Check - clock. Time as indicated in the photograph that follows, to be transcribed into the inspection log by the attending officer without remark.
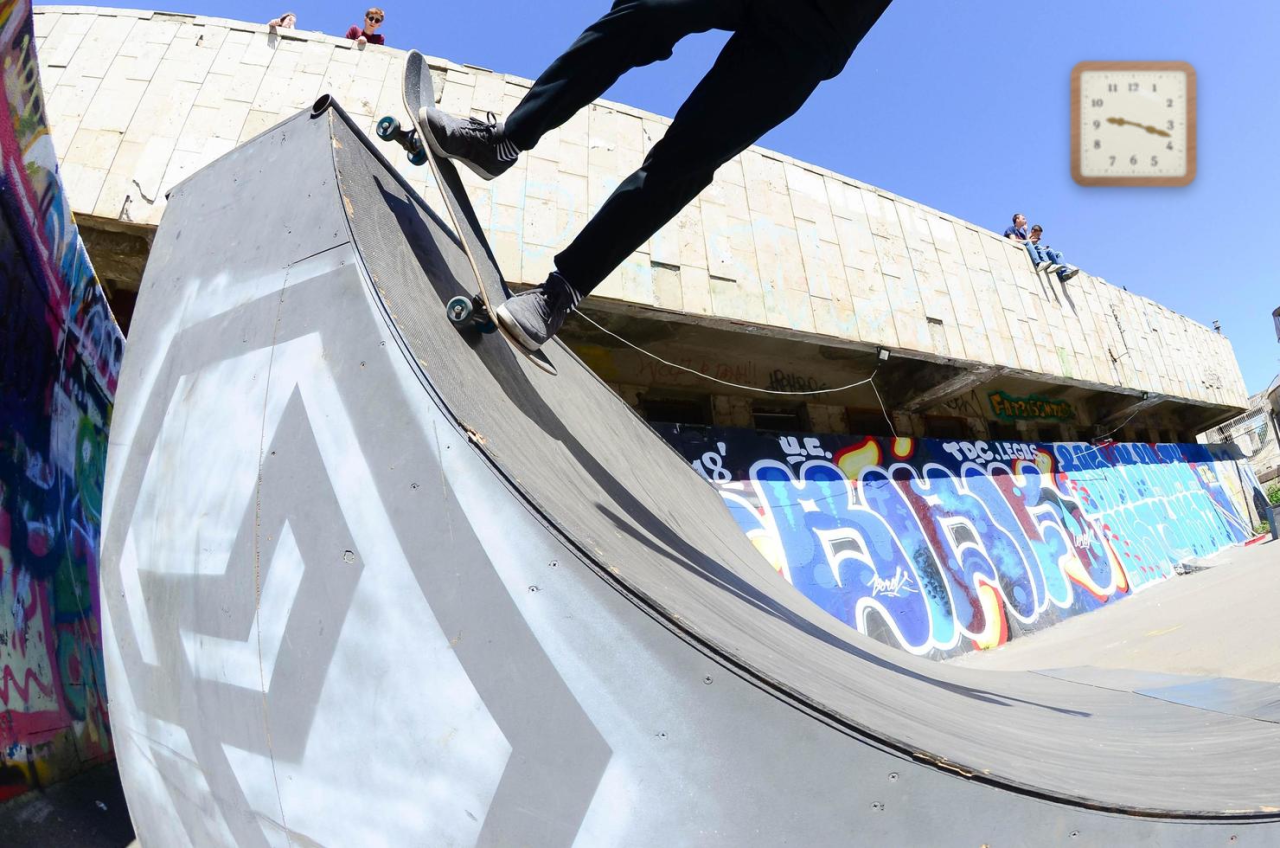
9:18
